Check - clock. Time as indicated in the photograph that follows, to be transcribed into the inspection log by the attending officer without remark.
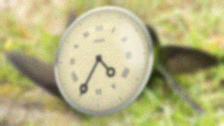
4:35
